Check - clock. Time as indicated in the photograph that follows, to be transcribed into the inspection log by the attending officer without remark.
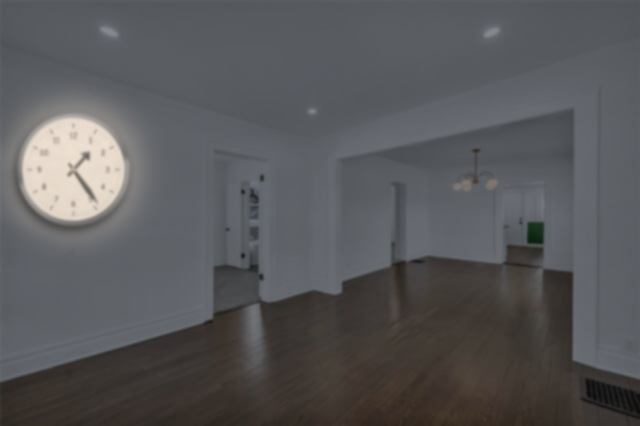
1:24
